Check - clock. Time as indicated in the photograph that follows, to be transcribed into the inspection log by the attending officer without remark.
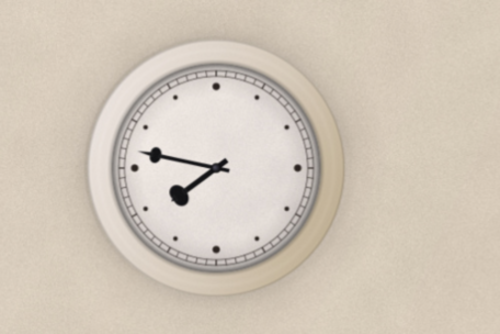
7:47
